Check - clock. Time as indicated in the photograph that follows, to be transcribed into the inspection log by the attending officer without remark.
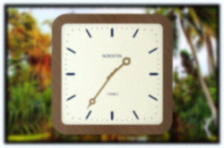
1:36
